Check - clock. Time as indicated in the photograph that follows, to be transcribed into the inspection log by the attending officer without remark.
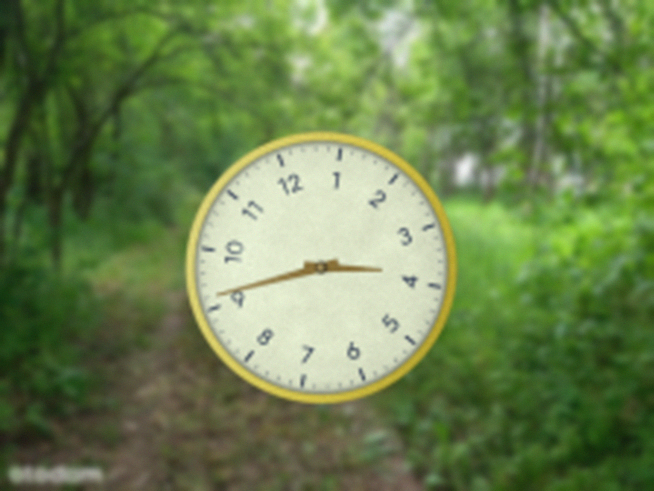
3:46
